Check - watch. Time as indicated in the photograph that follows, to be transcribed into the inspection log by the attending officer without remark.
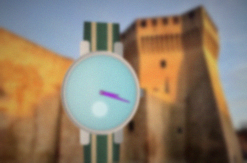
3:18
